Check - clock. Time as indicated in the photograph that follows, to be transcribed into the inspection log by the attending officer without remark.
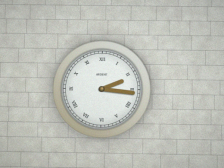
2:16
